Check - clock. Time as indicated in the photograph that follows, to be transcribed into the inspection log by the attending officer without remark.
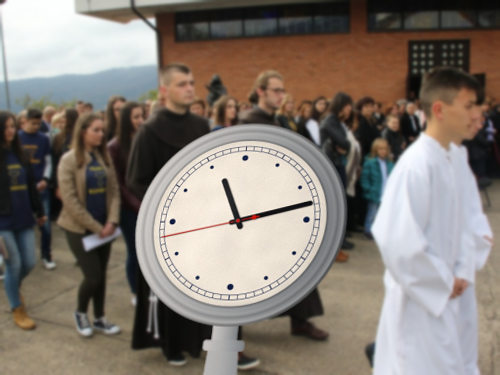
11:12:43
